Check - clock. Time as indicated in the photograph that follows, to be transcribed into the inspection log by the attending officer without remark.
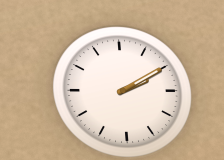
2:10
